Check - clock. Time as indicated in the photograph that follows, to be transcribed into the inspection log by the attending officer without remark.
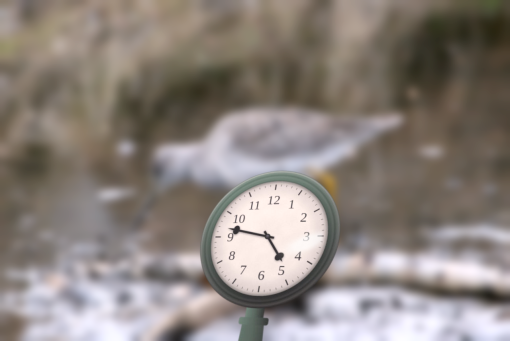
4:47
